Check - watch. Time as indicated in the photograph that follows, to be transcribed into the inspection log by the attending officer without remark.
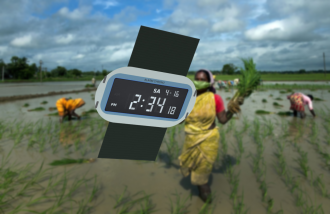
2:34:18
